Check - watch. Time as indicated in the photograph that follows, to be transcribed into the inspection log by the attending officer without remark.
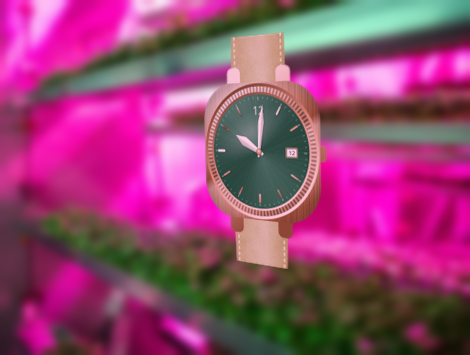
10:01
